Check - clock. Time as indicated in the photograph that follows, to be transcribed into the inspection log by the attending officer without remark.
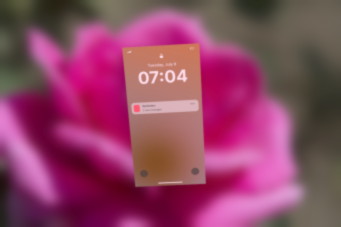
7:04
